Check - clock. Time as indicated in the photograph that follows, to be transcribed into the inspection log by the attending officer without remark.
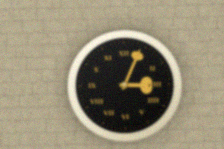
3:04
